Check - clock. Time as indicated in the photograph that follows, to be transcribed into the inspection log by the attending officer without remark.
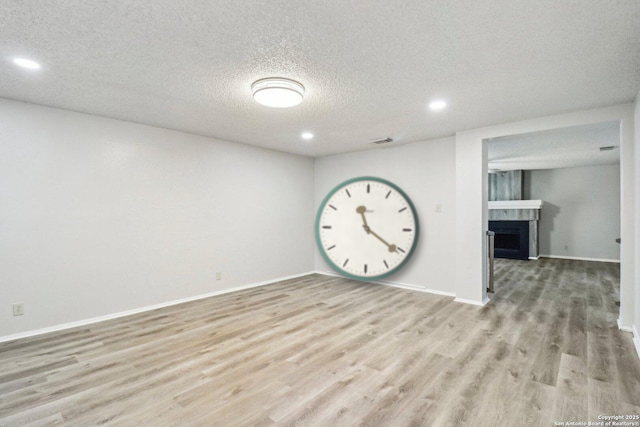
11:21
